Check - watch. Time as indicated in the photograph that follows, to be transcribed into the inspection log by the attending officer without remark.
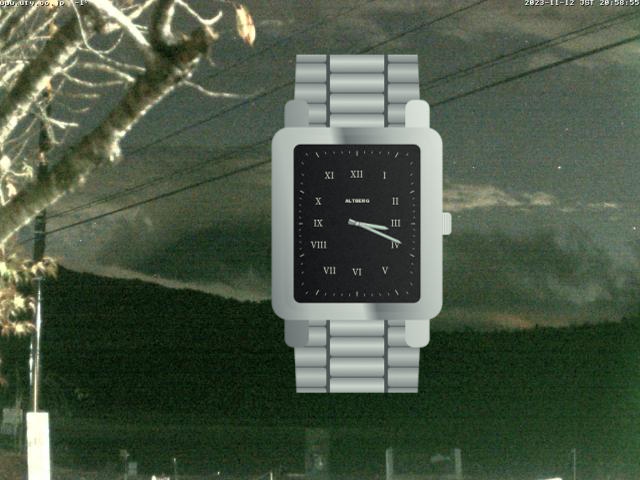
3:19
